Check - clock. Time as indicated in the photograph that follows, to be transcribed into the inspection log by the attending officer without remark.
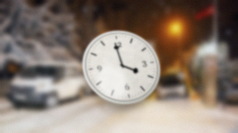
3:59
